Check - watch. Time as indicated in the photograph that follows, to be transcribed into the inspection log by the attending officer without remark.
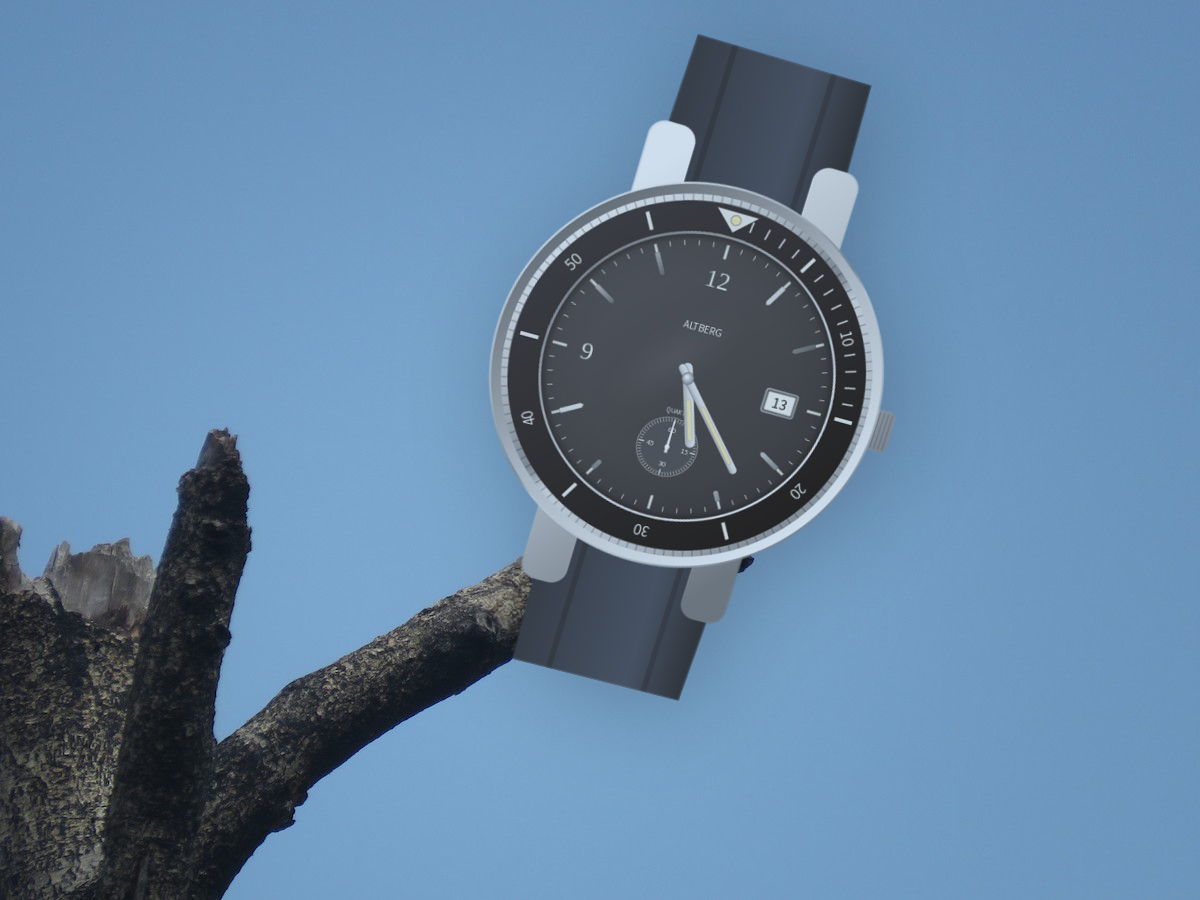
5:23
